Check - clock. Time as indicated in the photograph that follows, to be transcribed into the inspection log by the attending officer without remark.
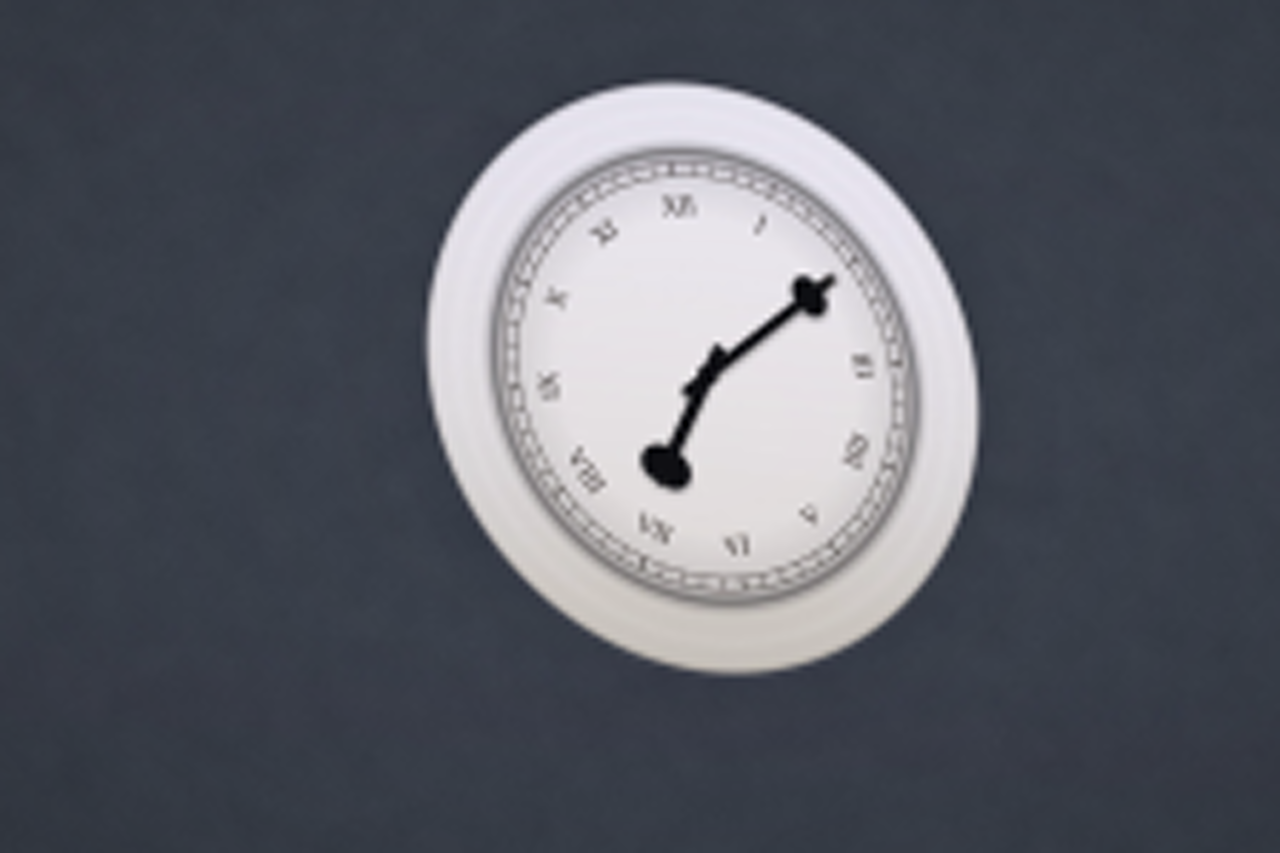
7:10
